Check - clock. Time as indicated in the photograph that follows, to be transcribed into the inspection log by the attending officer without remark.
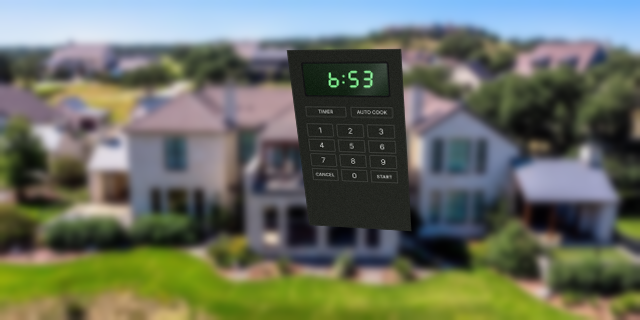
6:53
